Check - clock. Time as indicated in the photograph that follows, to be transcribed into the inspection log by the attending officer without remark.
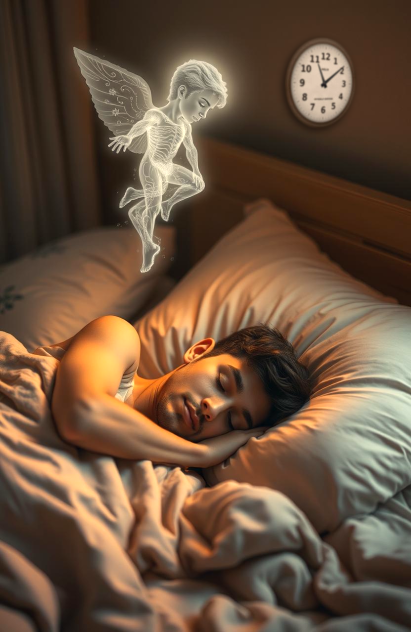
11:09
